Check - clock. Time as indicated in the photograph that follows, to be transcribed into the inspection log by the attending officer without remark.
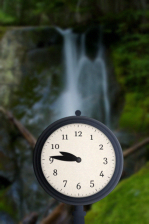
9:46
